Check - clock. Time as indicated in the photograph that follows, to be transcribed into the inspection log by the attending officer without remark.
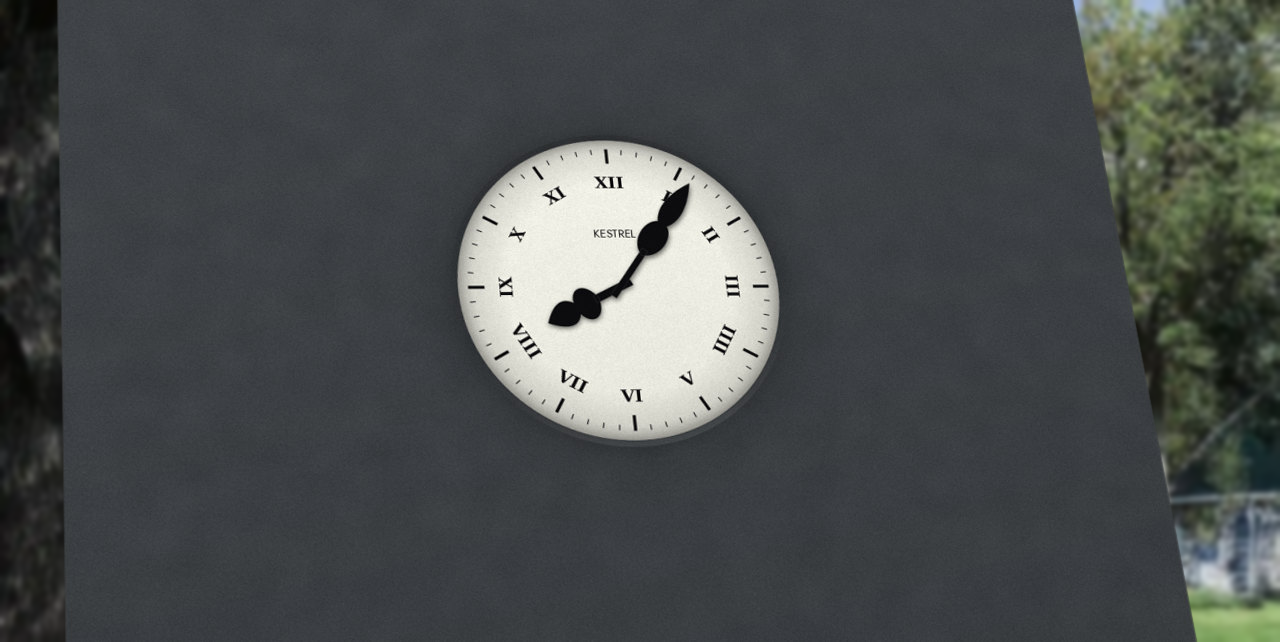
8:06
